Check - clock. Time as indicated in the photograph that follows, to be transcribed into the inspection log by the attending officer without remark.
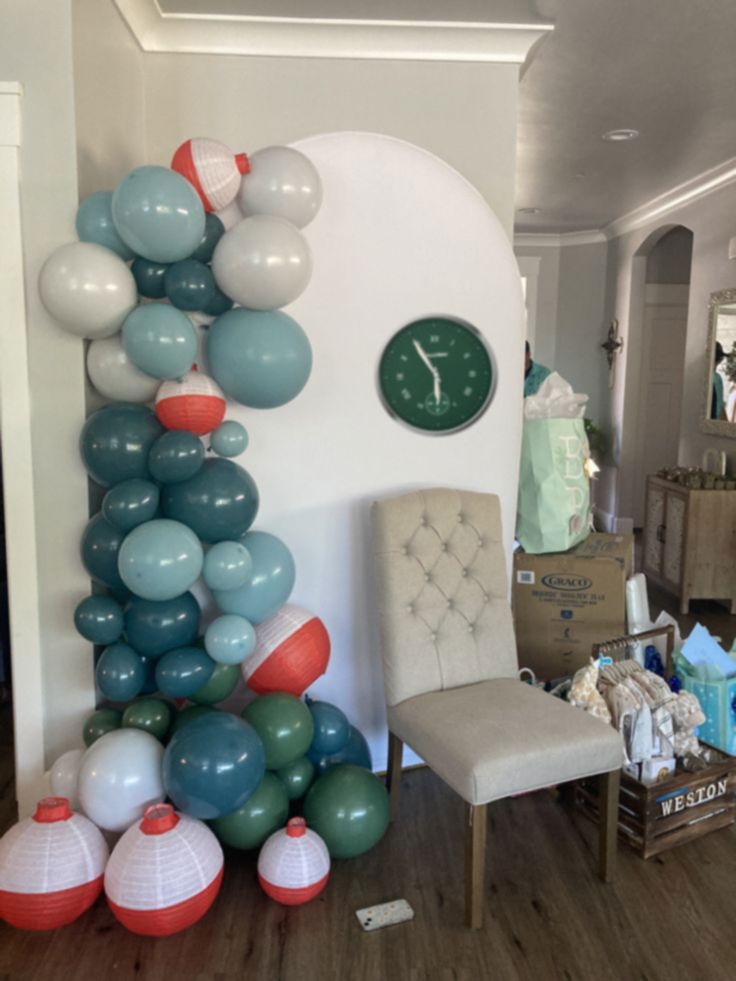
5:55
